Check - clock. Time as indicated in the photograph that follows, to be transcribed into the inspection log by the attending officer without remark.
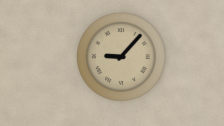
9:07
